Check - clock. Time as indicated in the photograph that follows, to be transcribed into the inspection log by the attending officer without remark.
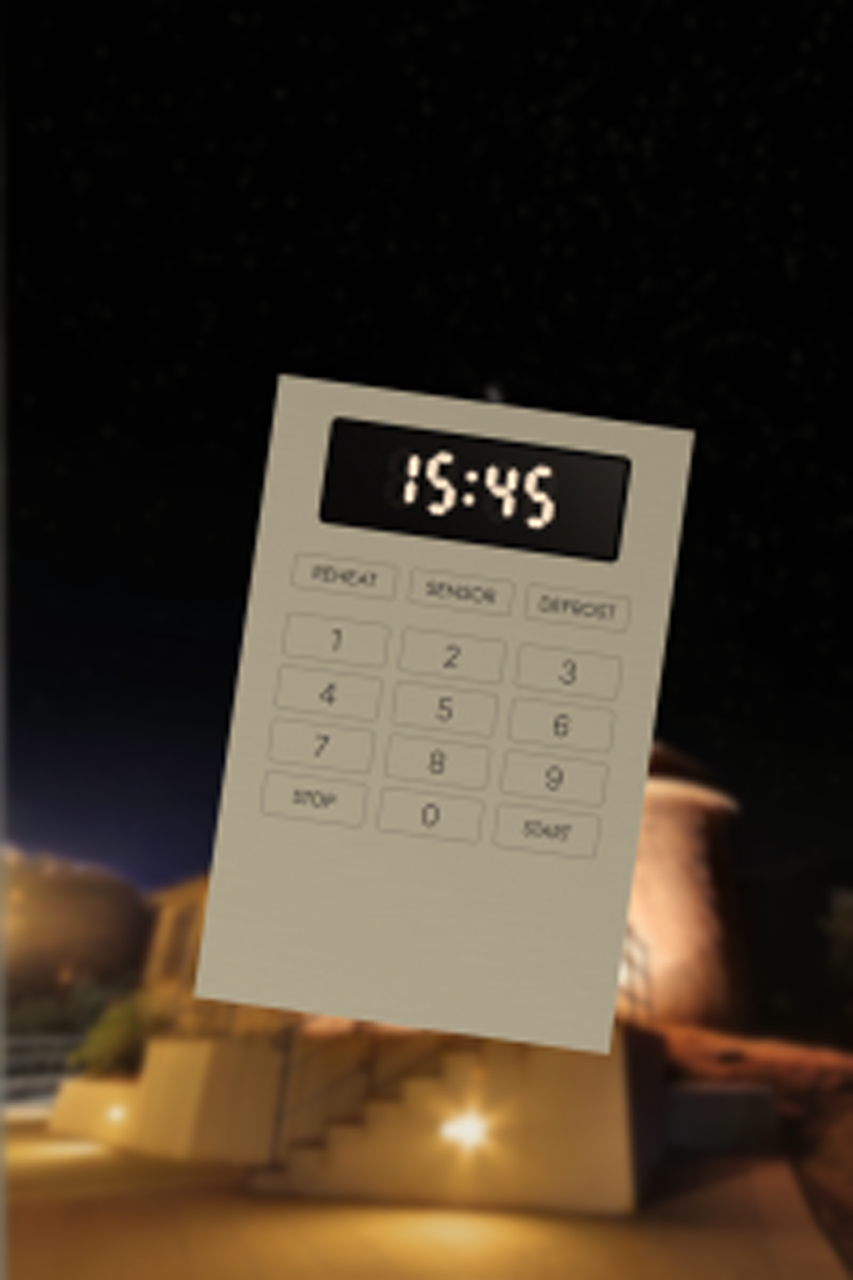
15:45
